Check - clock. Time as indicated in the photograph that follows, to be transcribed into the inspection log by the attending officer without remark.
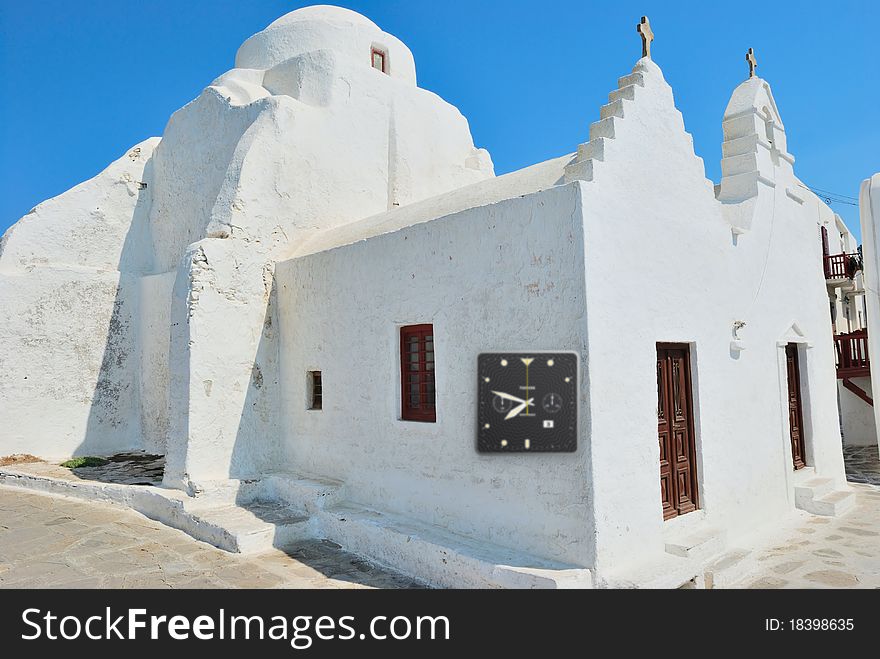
7:48
